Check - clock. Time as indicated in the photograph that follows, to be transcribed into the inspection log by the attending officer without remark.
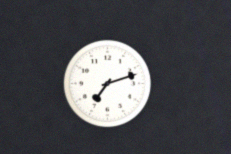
7:12
